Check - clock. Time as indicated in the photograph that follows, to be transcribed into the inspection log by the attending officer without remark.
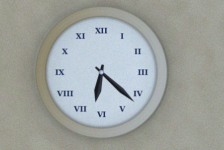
6:22
